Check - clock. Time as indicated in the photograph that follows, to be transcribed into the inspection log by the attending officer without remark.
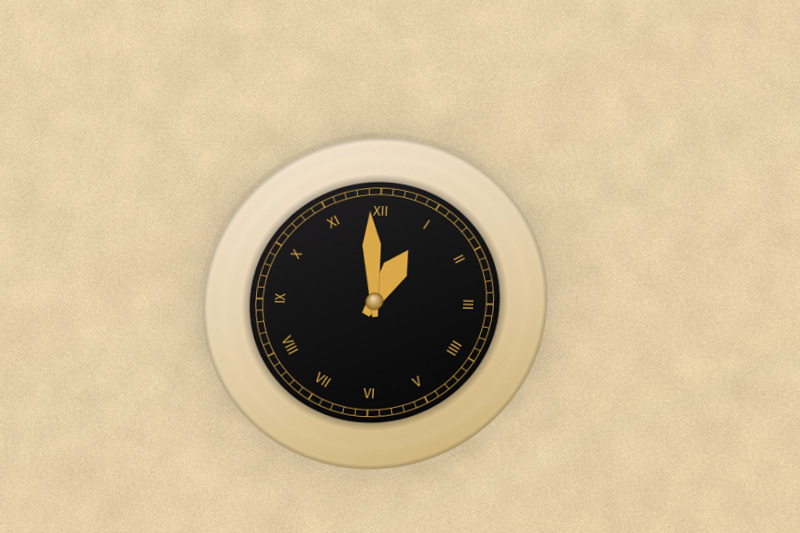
12:59
